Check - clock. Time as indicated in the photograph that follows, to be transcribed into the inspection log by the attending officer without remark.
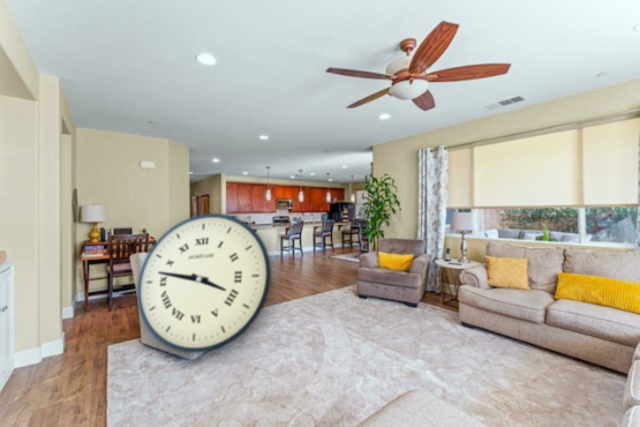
3:47
